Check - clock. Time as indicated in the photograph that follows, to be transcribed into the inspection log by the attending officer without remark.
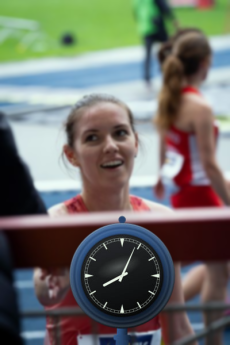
8:04
